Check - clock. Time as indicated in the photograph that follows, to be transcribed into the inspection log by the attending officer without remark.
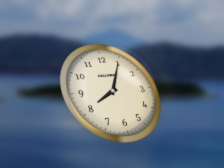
8:05
